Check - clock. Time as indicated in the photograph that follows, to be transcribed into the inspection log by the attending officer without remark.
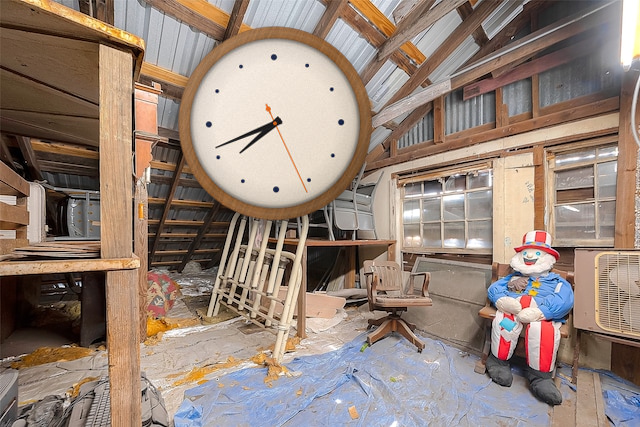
7:41:26
